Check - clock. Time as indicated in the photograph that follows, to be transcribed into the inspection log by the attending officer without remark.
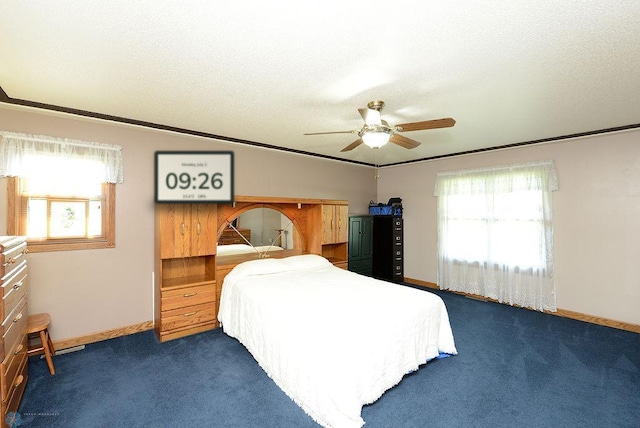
9:26
